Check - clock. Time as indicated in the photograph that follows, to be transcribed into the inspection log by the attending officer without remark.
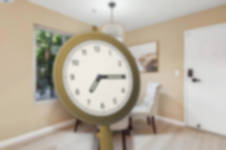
7:15
